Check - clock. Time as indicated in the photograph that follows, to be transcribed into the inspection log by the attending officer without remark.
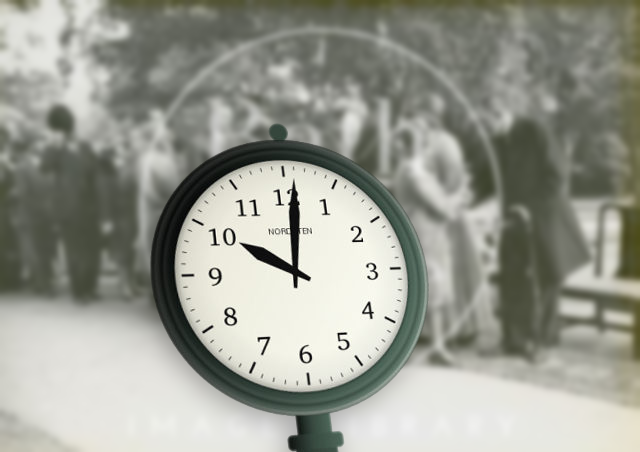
10:01
